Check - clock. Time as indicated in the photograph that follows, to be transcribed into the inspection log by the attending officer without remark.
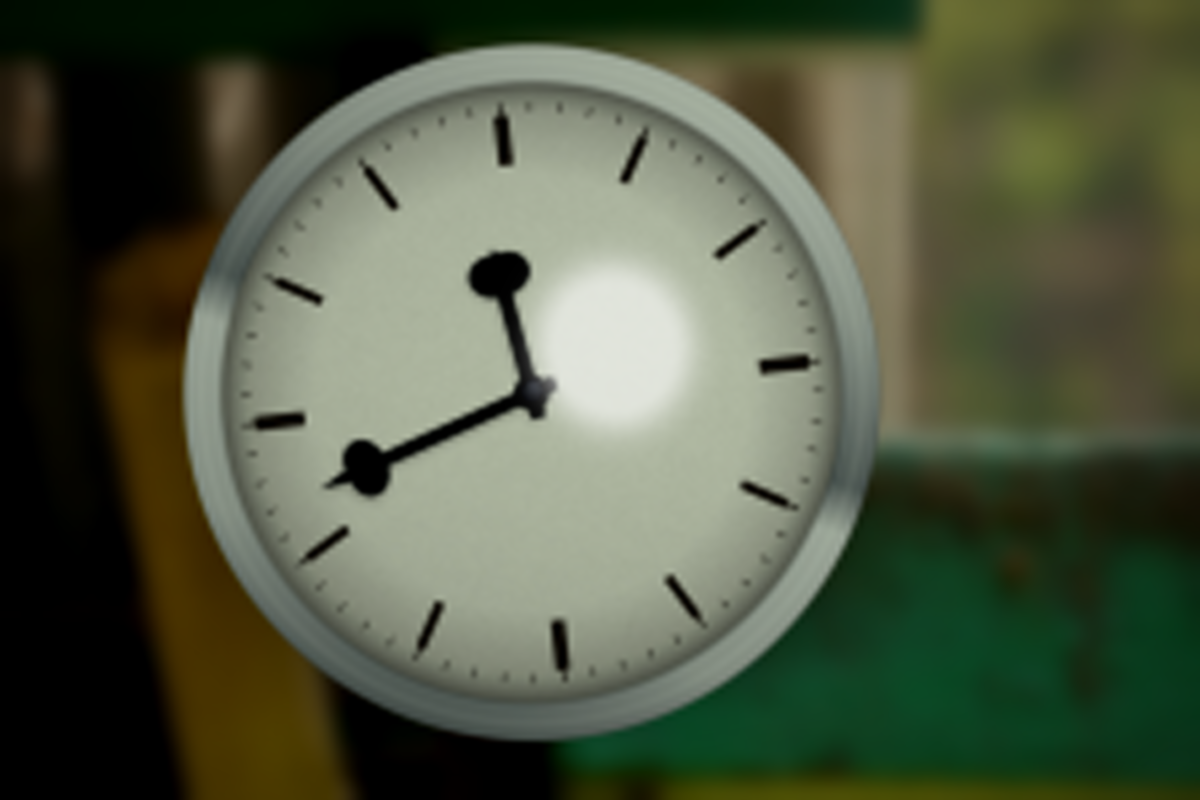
11:42
